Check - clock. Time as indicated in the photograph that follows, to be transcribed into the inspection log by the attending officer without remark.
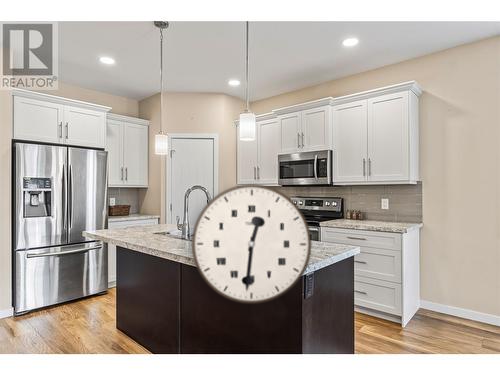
12:31
